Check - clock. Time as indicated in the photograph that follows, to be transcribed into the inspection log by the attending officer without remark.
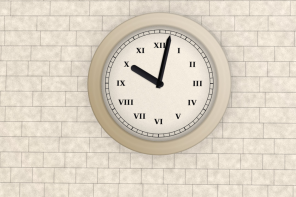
10:02
